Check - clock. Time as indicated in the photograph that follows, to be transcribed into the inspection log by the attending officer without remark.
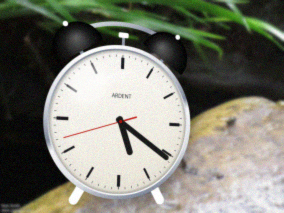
5:20:42
